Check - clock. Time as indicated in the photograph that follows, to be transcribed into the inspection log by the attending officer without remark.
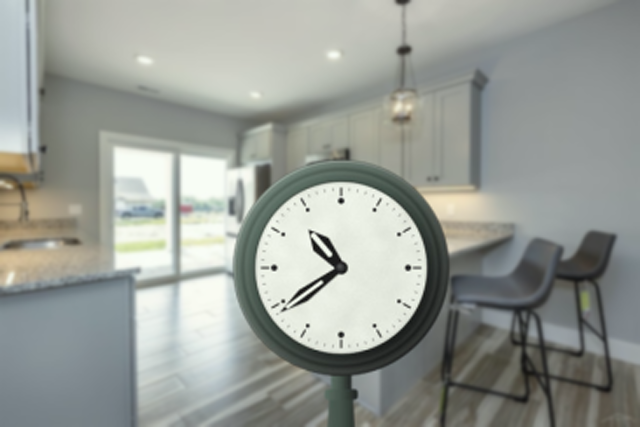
10:39
